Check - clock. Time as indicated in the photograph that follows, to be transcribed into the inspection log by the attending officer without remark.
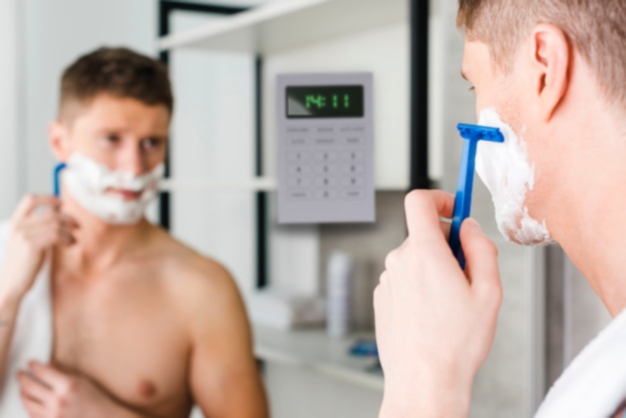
14:11
